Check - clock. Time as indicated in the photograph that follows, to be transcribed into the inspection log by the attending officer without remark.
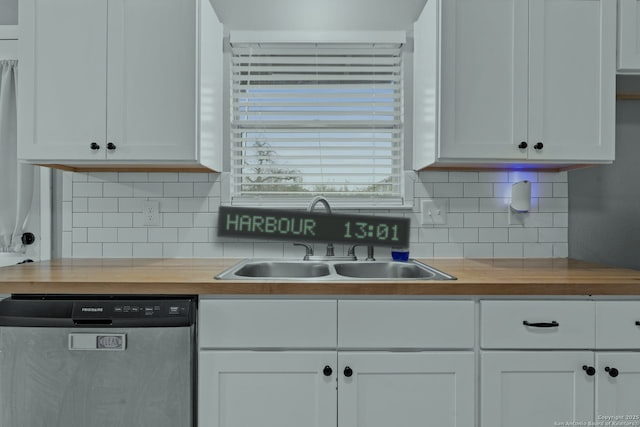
13:01
